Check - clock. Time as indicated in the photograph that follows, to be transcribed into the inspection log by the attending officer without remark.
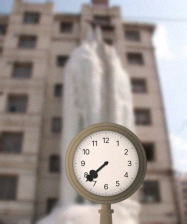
7:38
